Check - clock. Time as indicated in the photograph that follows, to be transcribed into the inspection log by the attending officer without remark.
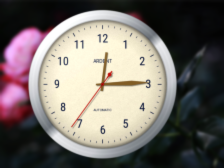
12:14:36
